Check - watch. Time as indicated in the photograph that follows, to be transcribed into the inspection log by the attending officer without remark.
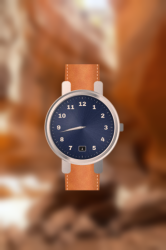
8:43
